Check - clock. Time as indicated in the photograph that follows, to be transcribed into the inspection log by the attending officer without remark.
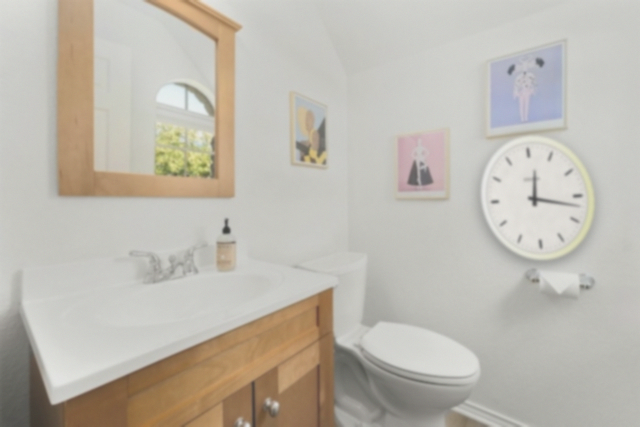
12:17
